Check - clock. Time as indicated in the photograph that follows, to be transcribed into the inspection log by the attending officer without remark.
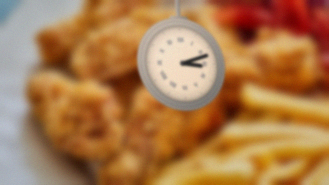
3:12
